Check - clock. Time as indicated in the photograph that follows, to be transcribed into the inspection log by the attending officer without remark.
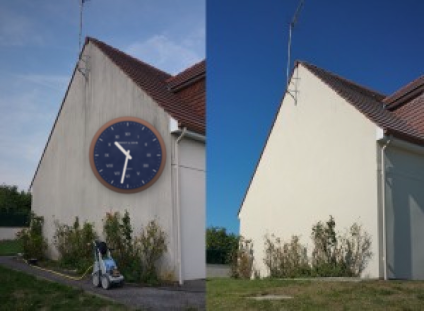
10:32
